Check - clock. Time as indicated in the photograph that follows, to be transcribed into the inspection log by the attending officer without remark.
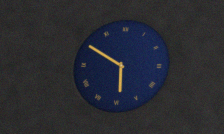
5:50
